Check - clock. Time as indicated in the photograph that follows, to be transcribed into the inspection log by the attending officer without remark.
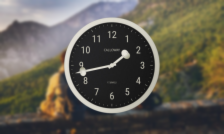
1:43
